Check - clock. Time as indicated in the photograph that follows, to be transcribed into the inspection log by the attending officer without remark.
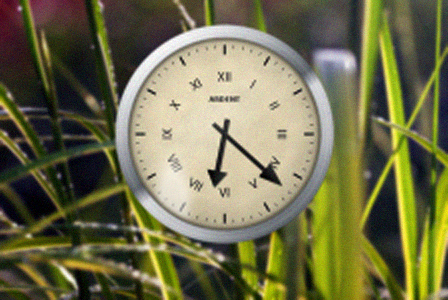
6:22
